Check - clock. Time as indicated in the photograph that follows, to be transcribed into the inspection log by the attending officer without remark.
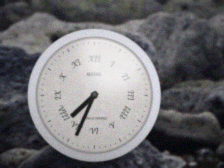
7:34
